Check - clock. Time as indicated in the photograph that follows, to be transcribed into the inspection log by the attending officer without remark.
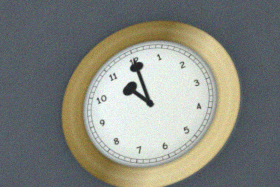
11:00
